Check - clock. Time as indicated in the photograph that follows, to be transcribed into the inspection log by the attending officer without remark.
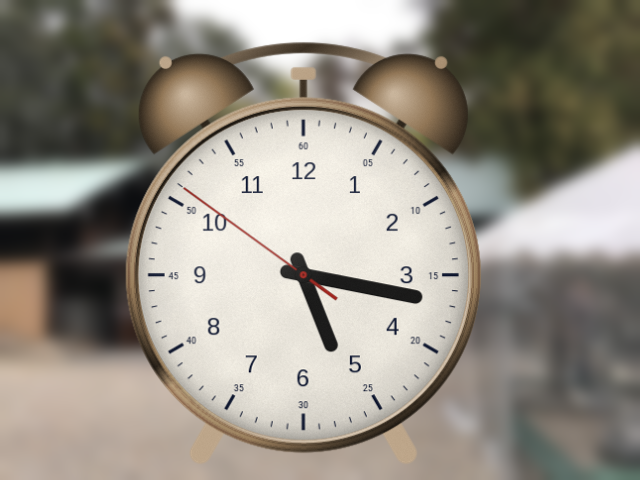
5:16:51
